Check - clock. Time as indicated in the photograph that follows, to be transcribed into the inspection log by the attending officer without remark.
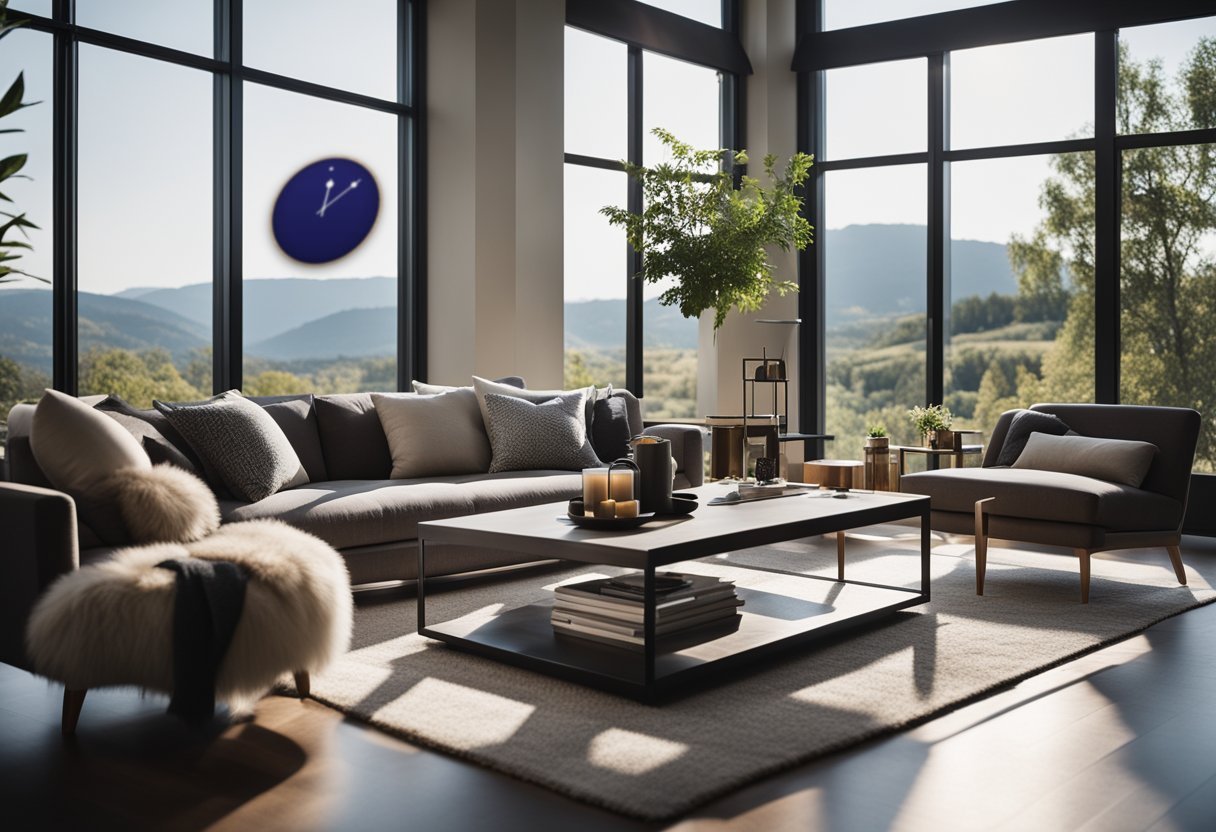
12:08
